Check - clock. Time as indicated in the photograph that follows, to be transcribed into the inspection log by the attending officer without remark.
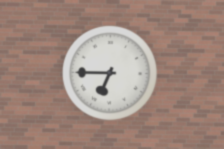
6:45
